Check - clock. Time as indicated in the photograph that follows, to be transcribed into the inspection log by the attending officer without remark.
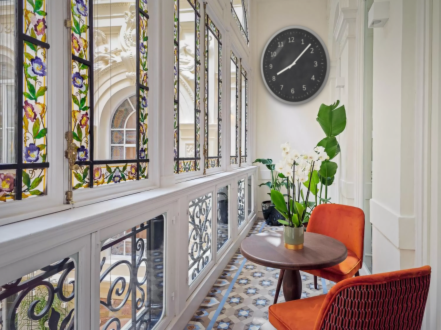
8:08
